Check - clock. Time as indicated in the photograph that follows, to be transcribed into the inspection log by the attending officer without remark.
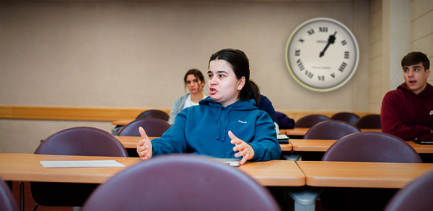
1:05
